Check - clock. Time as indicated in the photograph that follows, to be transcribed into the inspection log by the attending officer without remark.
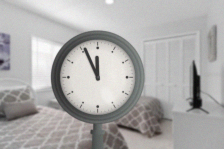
11:56
